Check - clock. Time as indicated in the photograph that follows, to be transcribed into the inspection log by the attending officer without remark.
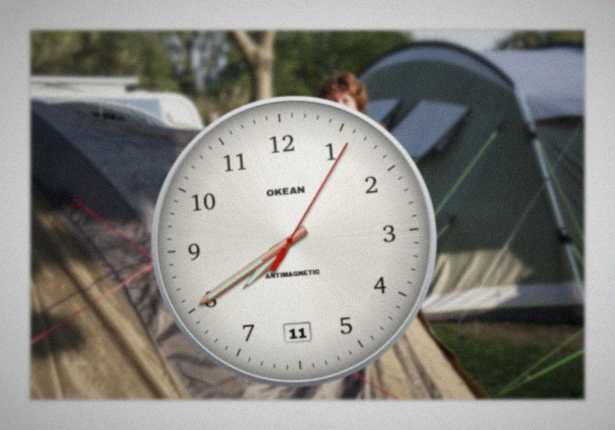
7:40:06
